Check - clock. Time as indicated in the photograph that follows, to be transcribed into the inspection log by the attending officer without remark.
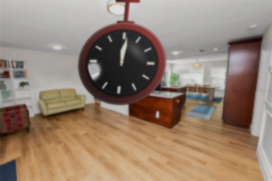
12:01
